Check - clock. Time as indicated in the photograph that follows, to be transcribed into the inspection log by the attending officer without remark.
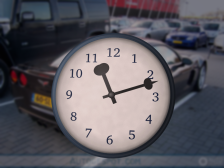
11:12
